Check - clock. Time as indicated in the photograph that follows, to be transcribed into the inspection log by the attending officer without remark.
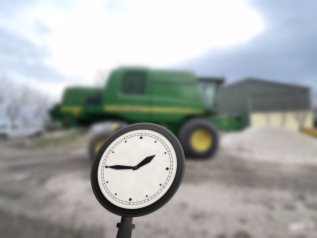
1:45
